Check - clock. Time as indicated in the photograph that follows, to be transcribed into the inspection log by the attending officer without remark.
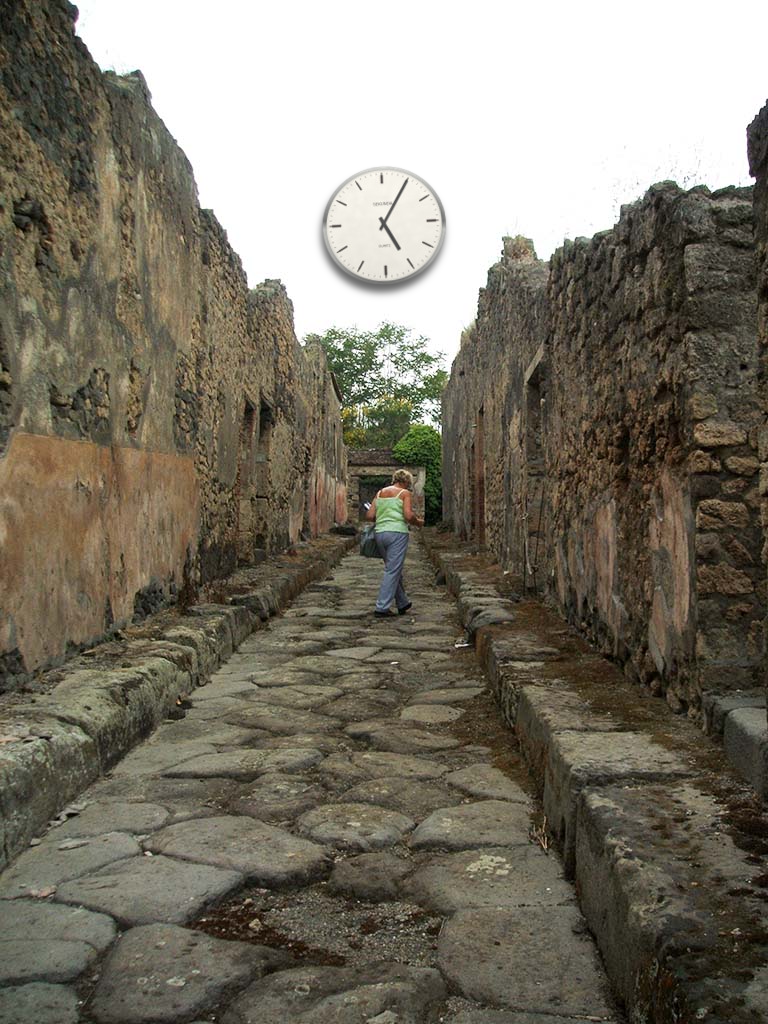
5:05
